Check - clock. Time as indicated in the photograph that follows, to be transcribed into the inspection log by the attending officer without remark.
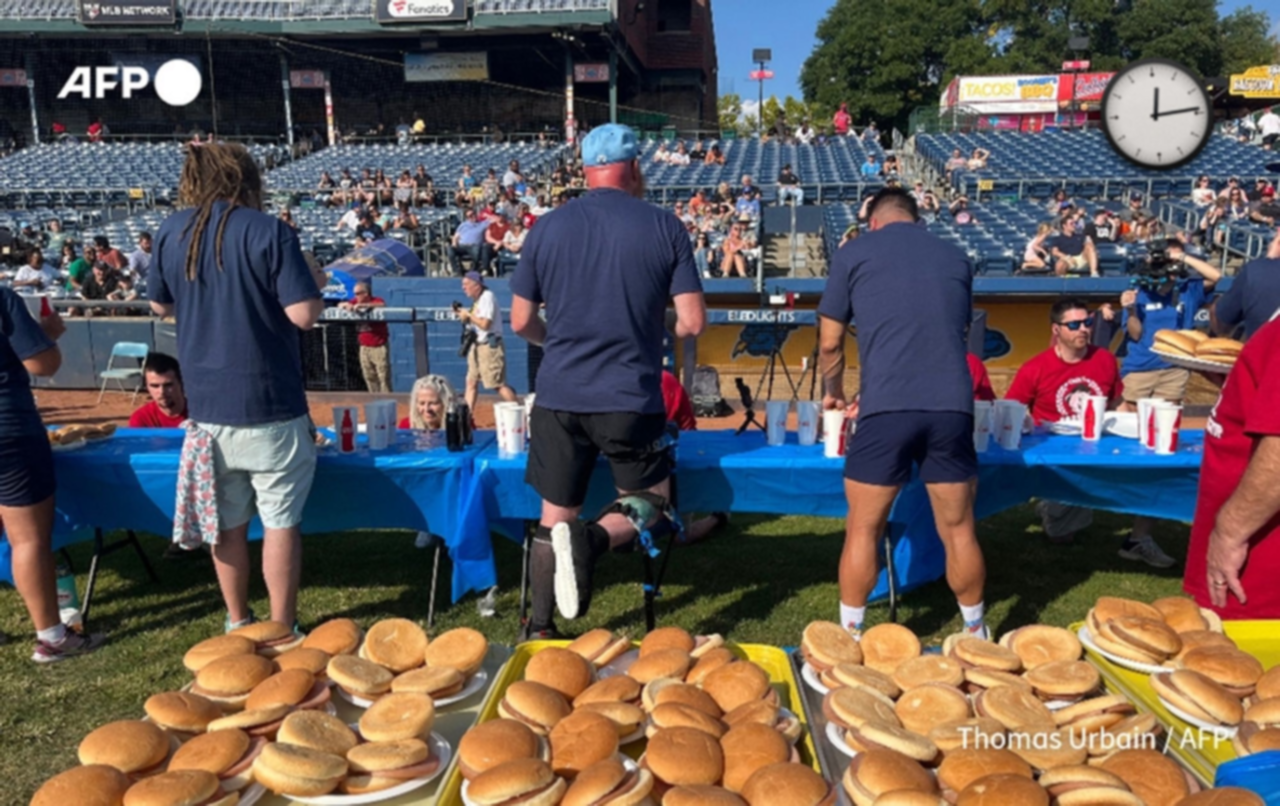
12:14
